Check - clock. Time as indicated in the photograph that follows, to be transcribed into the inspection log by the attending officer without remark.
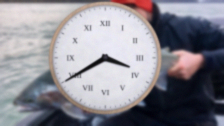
3:40
